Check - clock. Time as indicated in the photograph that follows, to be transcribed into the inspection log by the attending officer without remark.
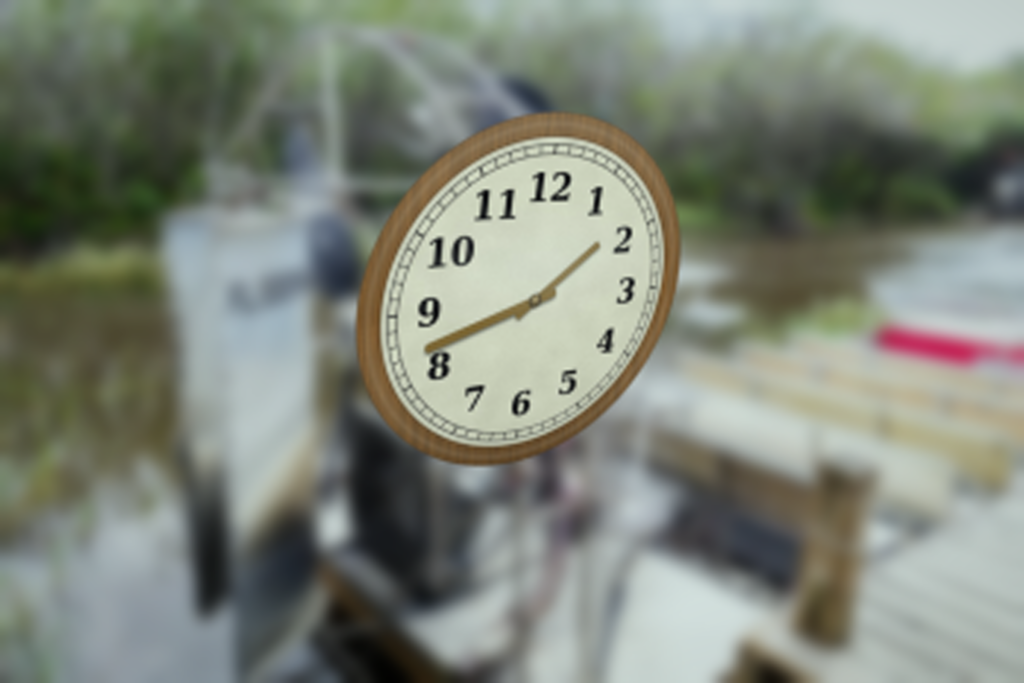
1:42
